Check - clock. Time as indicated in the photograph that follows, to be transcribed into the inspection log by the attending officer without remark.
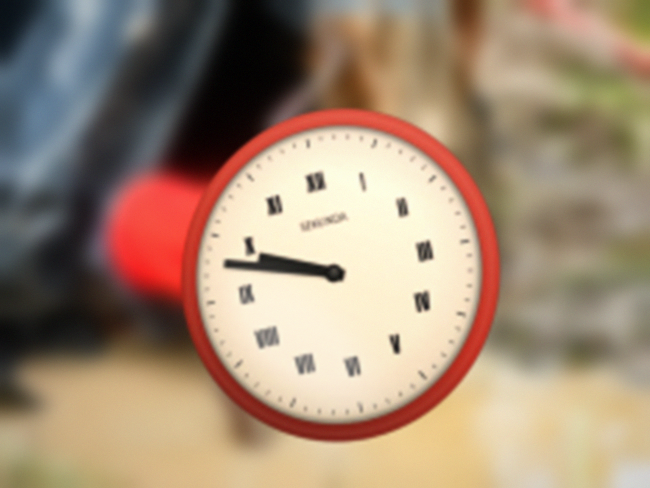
9:48
